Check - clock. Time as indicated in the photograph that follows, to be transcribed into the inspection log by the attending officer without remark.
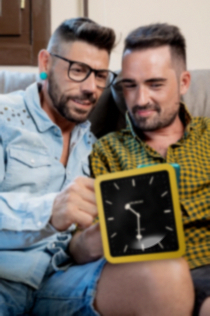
10:31
